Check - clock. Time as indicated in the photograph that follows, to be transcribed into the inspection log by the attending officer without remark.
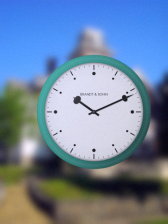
10:11
